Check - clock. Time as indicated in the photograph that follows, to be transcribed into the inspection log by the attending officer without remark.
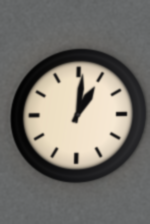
1:01
